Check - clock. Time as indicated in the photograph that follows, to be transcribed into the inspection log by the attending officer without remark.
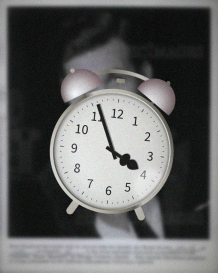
3:56
